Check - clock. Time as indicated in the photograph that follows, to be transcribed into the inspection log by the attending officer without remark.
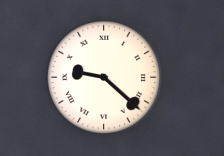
9:22
